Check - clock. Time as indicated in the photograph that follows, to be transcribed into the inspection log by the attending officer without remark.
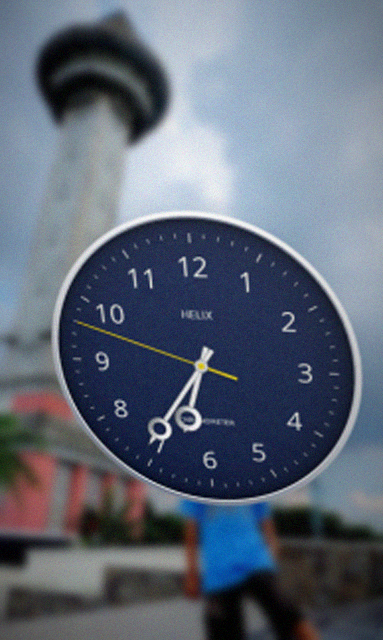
6:35:48
